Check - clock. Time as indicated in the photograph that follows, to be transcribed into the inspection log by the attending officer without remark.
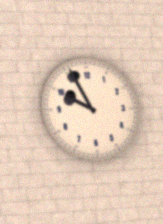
9:56
